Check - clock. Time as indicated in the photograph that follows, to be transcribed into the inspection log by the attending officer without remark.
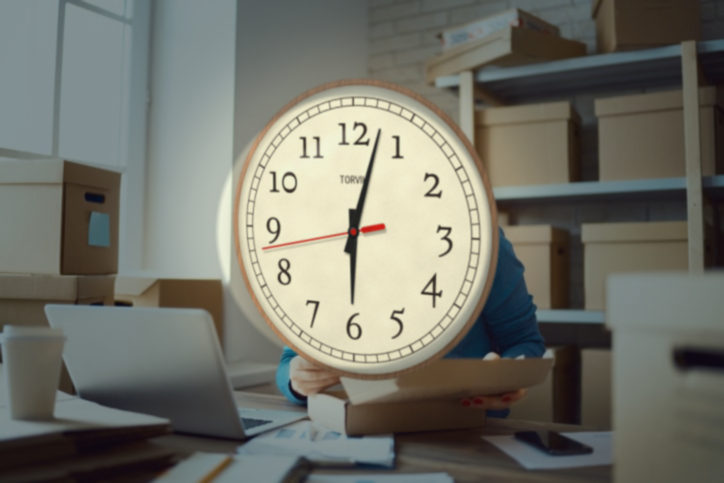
6:02:43
